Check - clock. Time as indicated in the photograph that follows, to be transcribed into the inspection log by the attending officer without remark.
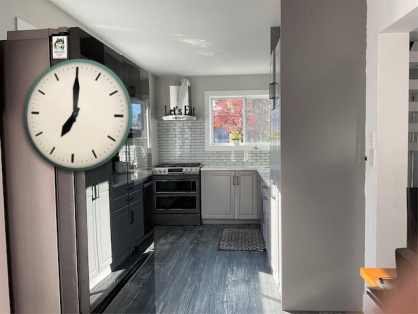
7:00
